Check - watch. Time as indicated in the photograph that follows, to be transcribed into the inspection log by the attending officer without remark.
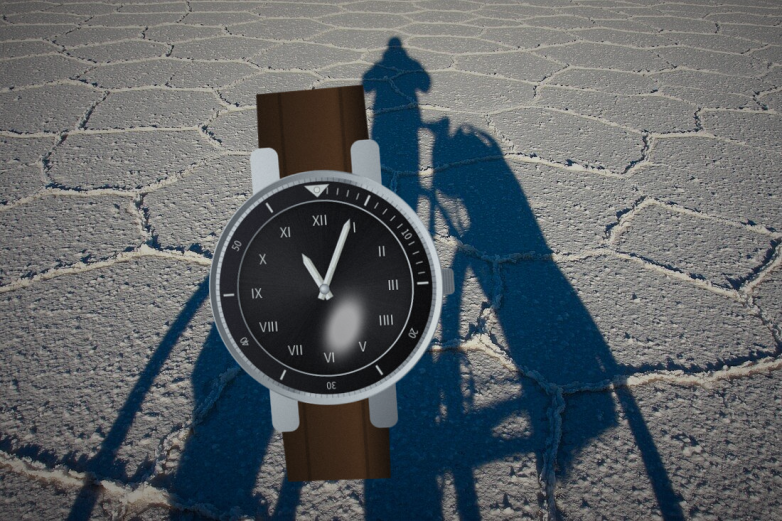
11:04
